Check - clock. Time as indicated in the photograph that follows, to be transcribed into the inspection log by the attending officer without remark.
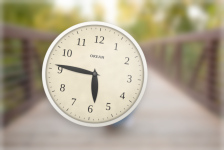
5:46
